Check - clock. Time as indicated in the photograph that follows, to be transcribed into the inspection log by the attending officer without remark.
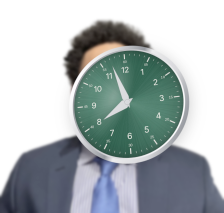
7:57
